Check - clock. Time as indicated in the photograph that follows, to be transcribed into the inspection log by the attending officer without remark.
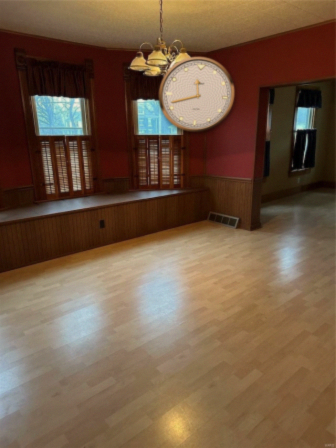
11:42
